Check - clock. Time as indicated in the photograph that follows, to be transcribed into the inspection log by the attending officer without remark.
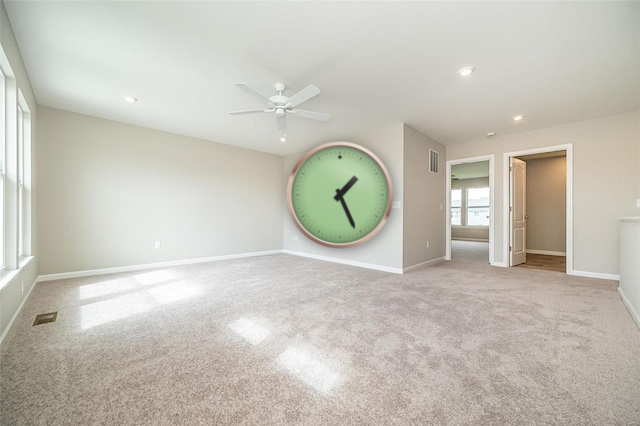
1:26
